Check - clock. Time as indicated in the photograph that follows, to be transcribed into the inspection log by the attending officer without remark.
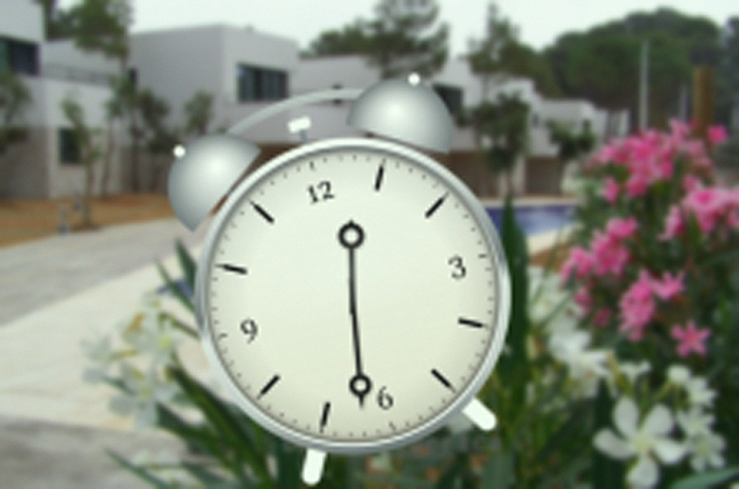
12:32
